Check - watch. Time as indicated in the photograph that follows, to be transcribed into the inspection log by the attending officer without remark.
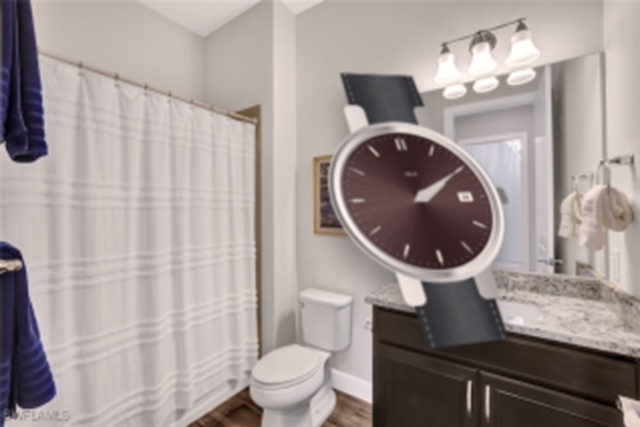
2:10
